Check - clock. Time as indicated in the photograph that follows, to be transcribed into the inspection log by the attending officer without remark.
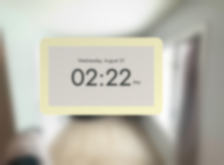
2:22
